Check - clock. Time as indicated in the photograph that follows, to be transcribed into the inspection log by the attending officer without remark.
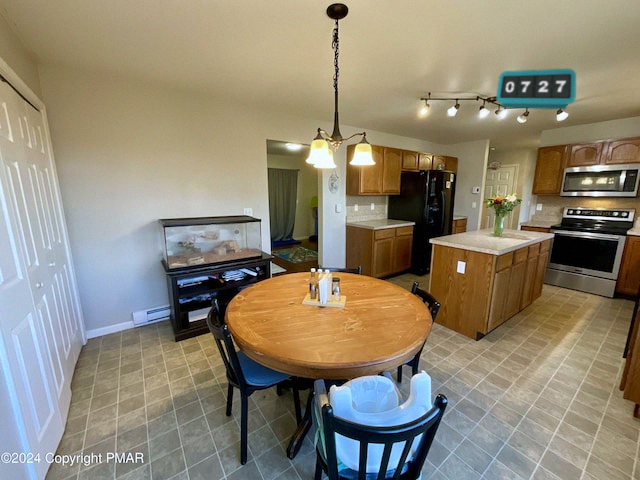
7:27
